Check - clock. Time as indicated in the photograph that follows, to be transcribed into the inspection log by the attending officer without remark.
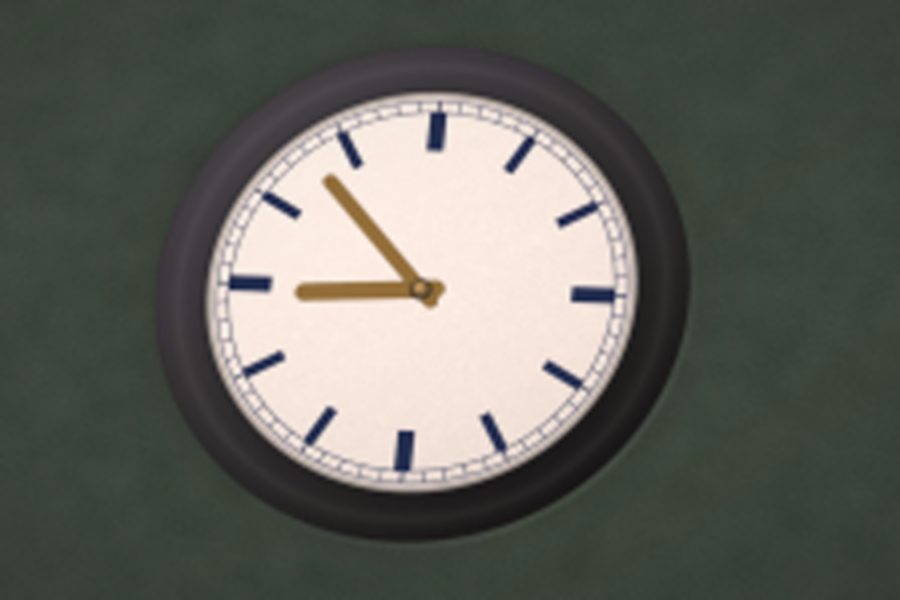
8:53
